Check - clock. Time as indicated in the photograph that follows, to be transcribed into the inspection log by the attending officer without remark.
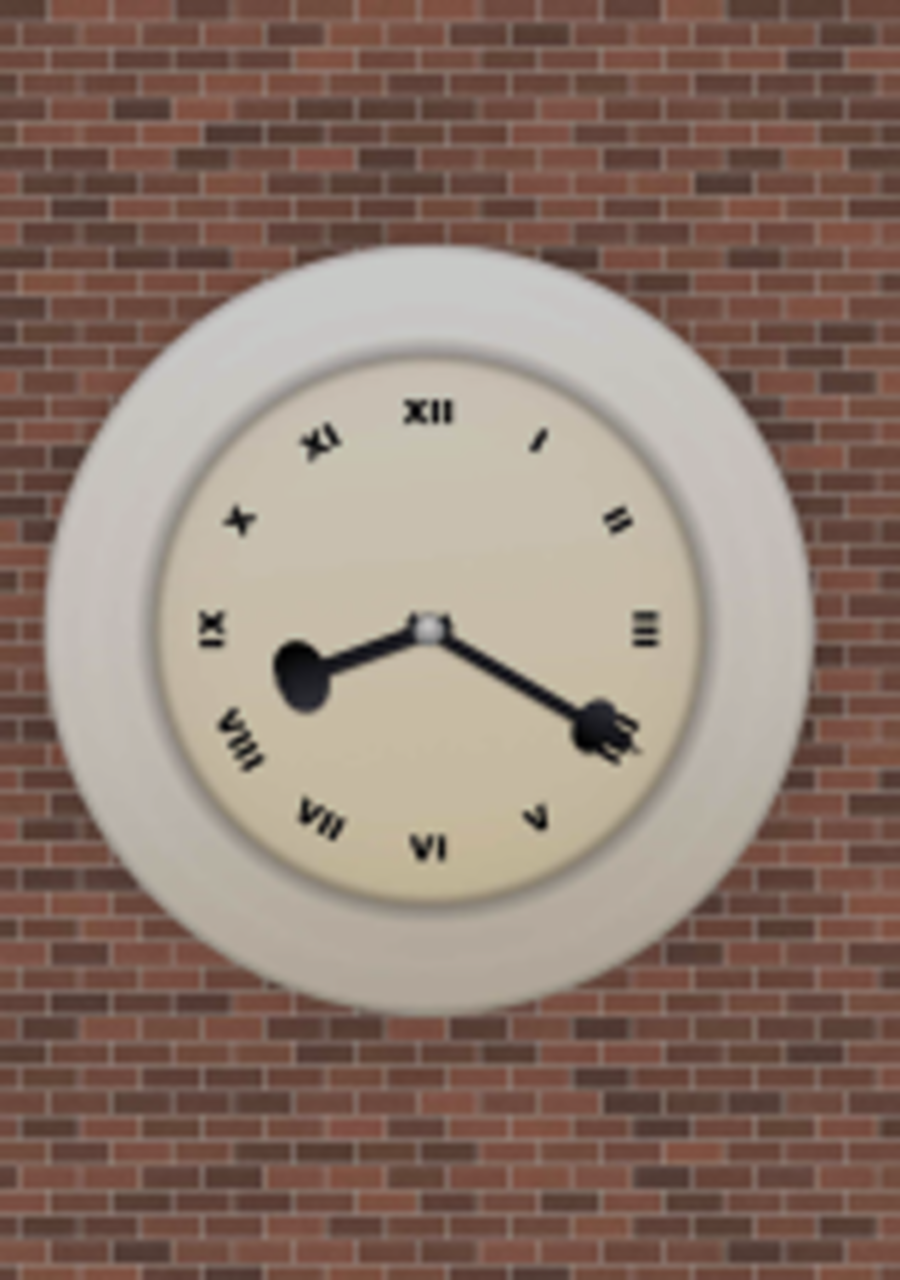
8:20
